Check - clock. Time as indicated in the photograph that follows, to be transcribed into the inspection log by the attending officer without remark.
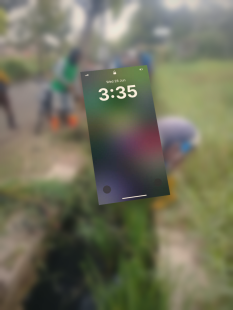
3:35
